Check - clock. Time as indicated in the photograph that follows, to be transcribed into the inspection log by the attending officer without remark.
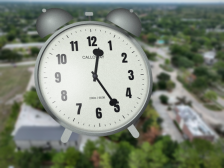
12:25
